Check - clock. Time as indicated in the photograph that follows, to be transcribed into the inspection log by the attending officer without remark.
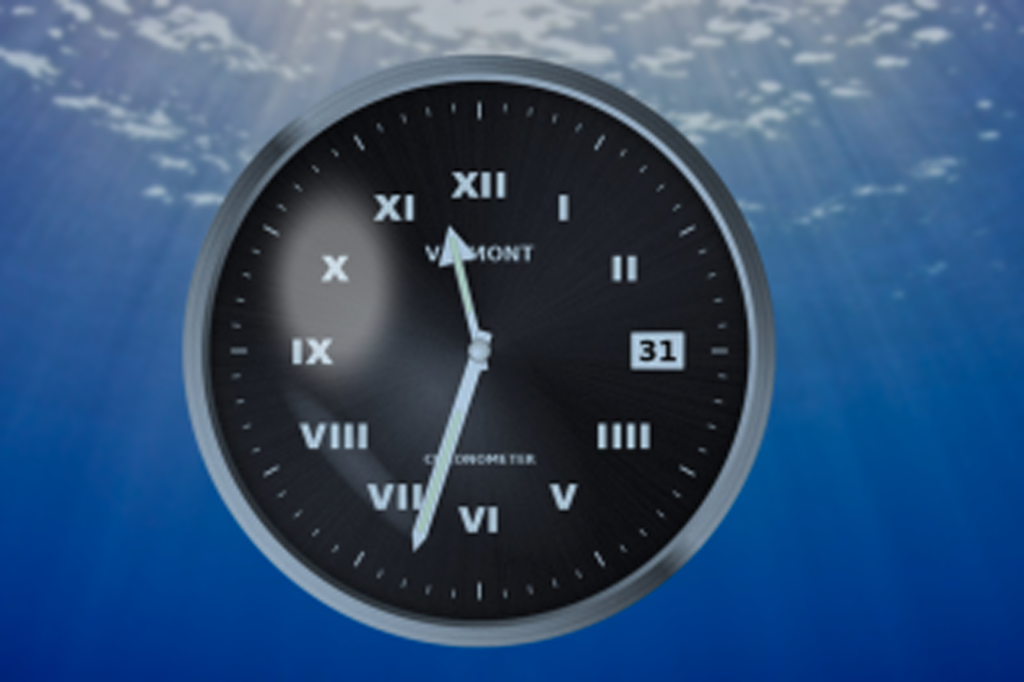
11:33
